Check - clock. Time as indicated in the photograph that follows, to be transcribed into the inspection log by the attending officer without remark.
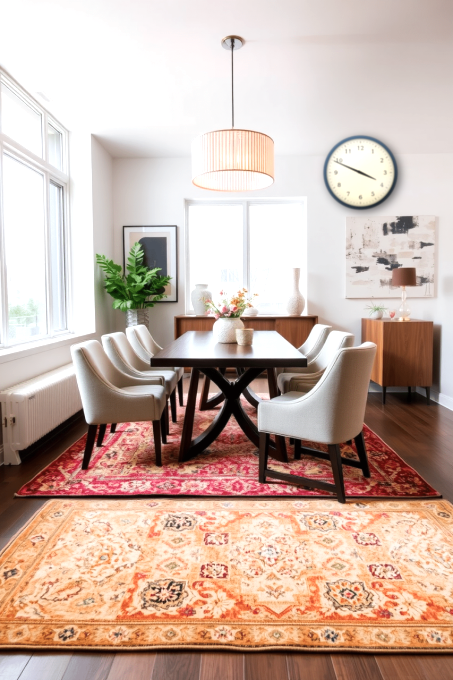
3:49
